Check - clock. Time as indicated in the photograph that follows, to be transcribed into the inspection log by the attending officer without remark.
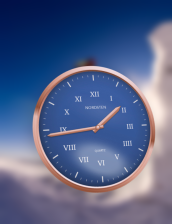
1:44
